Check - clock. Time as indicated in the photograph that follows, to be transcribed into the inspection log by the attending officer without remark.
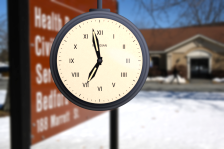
6:58
